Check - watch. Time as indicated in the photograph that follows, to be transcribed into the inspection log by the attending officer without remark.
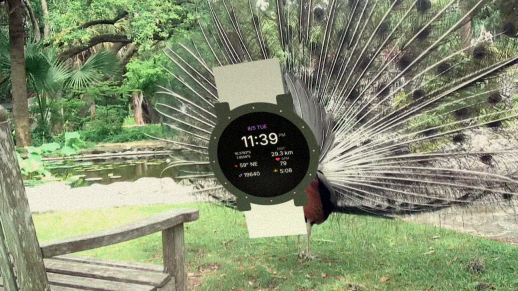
11:39
